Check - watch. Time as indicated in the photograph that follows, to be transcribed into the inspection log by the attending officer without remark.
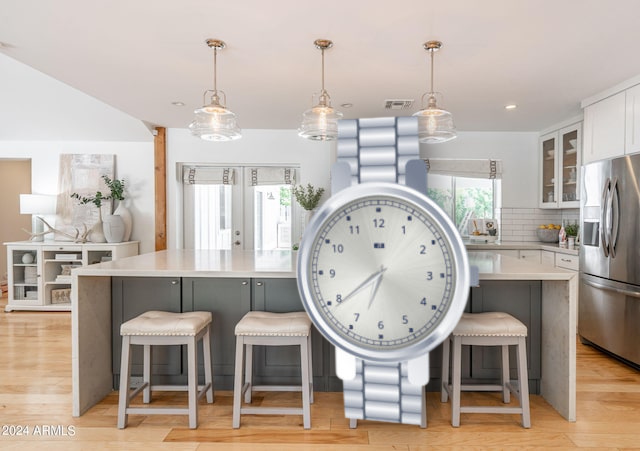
6:39
